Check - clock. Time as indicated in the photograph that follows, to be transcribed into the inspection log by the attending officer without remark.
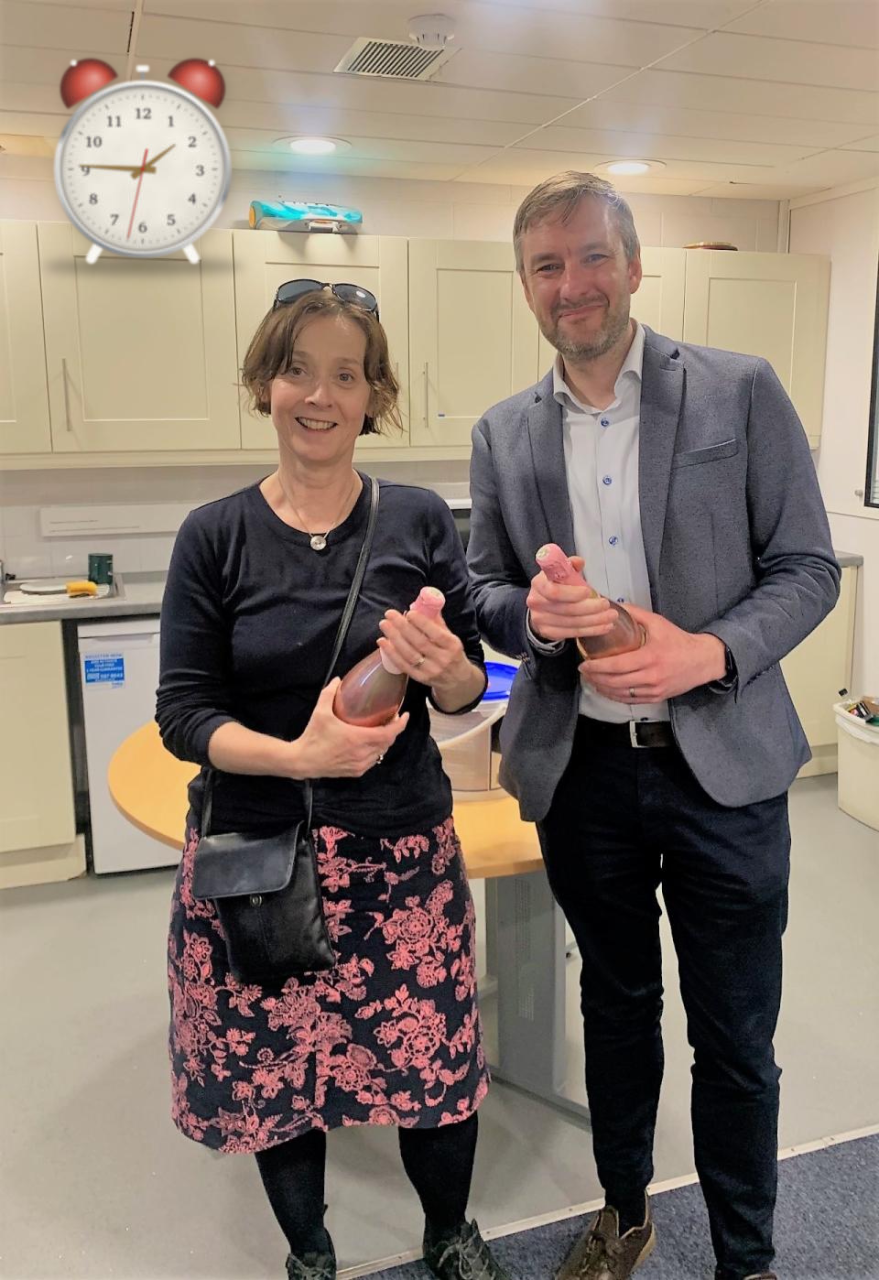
1:45:32
